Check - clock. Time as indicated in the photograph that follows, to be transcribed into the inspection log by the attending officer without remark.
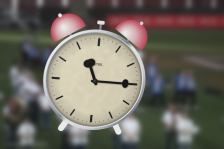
11:15
